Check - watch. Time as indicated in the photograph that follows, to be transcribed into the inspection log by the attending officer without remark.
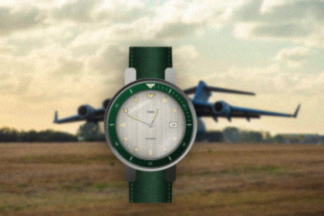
12:49
